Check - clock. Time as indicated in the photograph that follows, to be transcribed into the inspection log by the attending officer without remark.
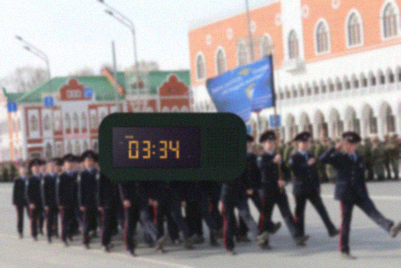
3:34
